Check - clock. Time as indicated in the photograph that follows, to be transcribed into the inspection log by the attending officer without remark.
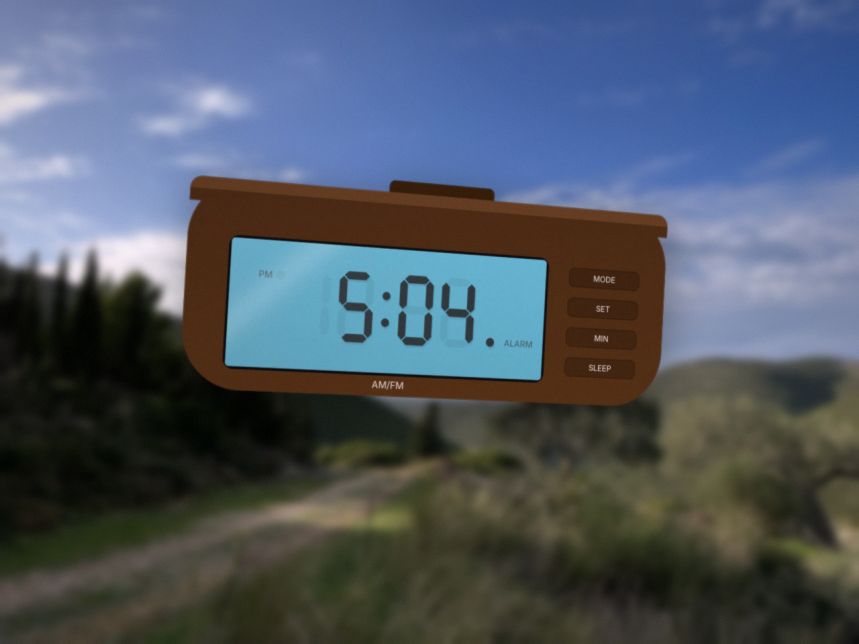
5:04
